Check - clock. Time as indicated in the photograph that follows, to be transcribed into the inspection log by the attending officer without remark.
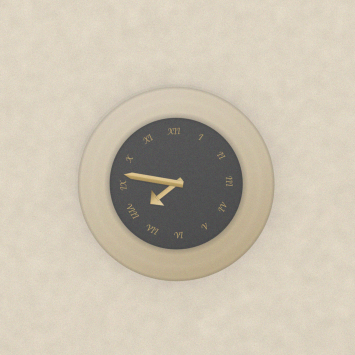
7:47
